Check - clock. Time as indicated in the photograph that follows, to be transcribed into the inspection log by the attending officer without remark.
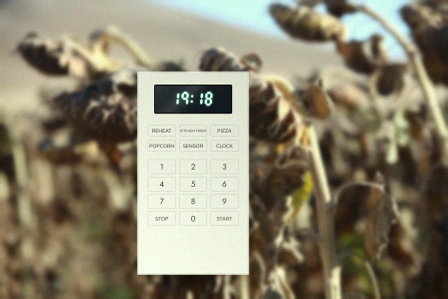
19:18
